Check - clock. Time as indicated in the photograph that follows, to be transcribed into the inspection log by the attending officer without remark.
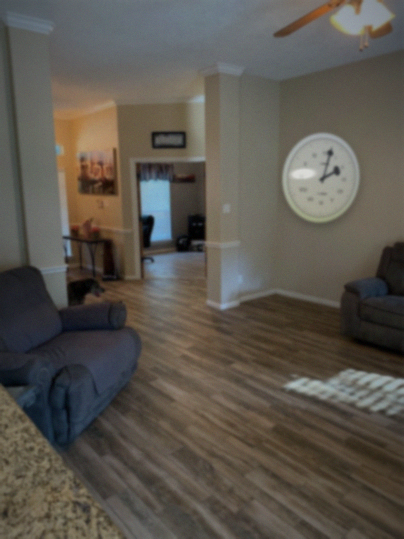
2:02
